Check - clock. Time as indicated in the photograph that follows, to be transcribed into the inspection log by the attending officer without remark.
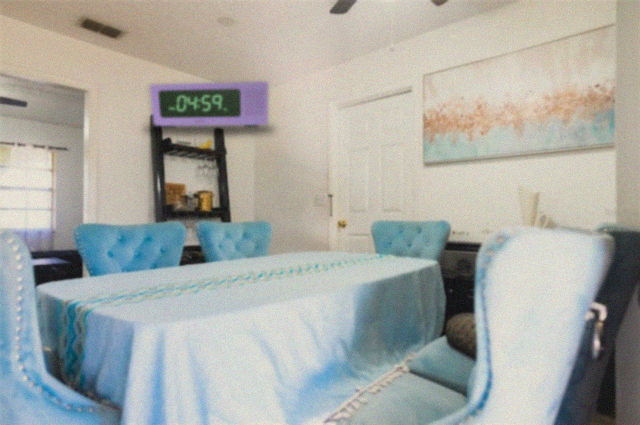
4:59
